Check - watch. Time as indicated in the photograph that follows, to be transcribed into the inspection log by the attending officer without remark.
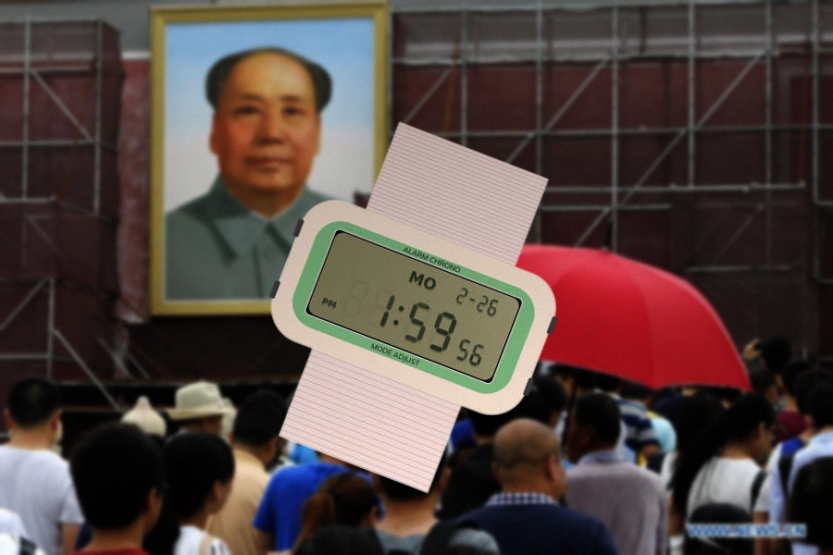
1:59:56
